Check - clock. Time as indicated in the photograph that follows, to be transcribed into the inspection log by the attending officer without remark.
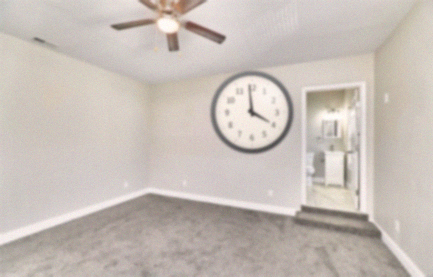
3:59
